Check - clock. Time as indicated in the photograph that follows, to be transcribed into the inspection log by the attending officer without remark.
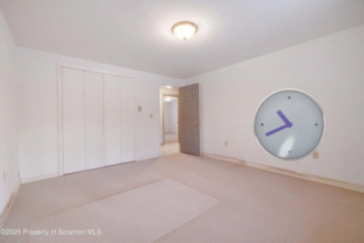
10:41
